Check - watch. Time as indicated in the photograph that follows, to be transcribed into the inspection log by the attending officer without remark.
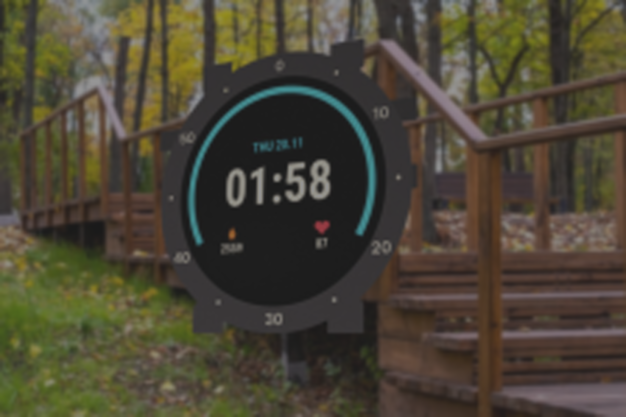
1:58
